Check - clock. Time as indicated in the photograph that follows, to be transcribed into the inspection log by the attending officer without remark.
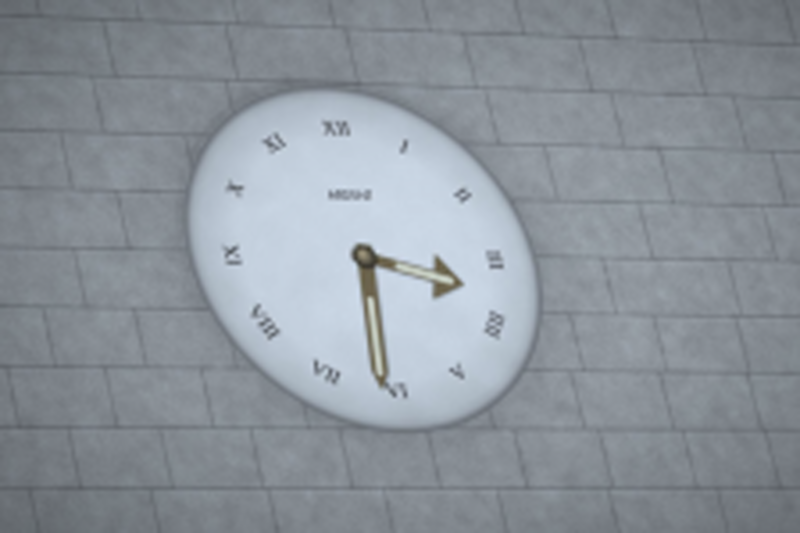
3:31
